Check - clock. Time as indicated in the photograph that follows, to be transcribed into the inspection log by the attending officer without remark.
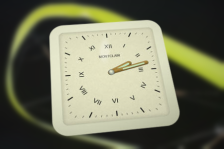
2:13
